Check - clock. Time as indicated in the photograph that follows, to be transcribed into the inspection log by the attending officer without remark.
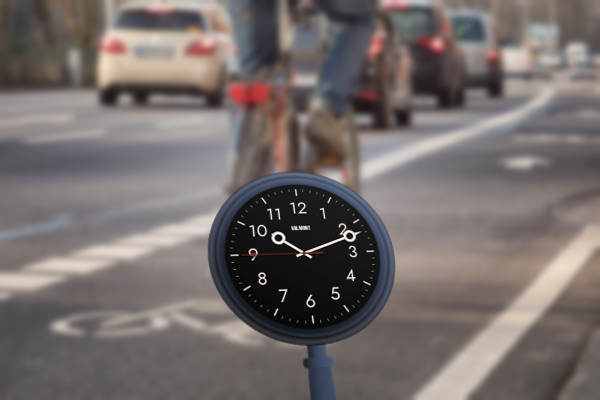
10:11:45
